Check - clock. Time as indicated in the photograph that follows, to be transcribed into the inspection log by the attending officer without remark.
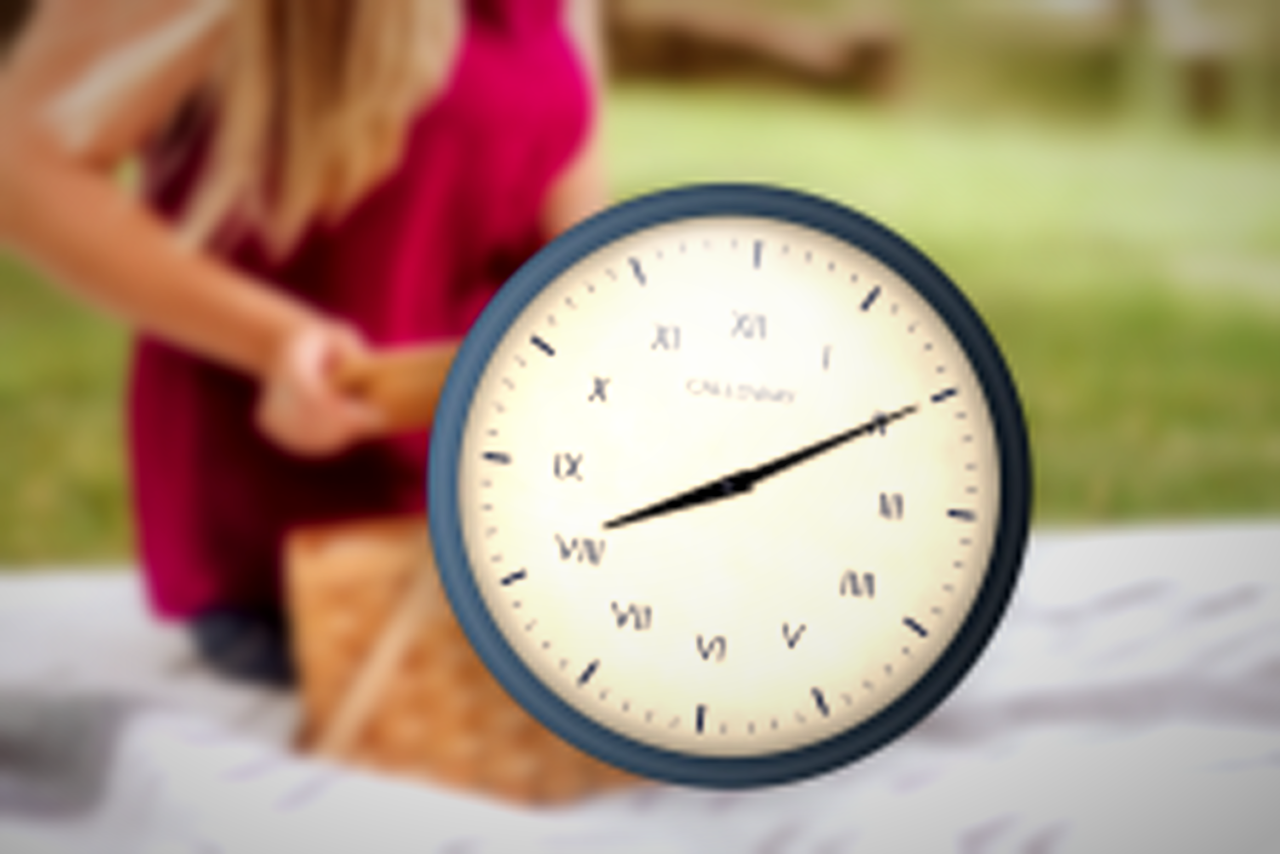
8:10
